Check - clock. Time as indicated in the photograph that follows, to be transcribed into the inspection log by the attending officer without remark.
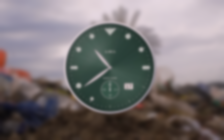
10:39
